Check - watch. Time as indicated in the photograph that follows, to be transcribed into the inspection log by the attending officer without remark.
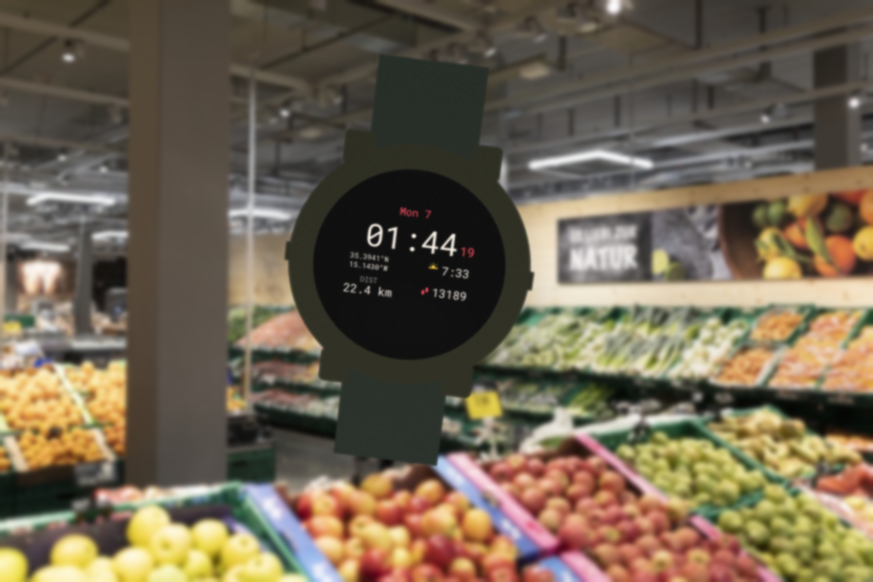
1:44:19
